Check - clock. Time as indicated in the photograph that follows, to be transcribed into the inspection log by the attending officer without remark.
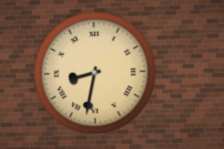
8:32
